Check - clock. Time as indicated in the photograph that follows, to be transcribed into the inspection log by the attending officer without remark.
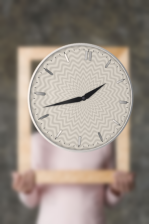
1:42
